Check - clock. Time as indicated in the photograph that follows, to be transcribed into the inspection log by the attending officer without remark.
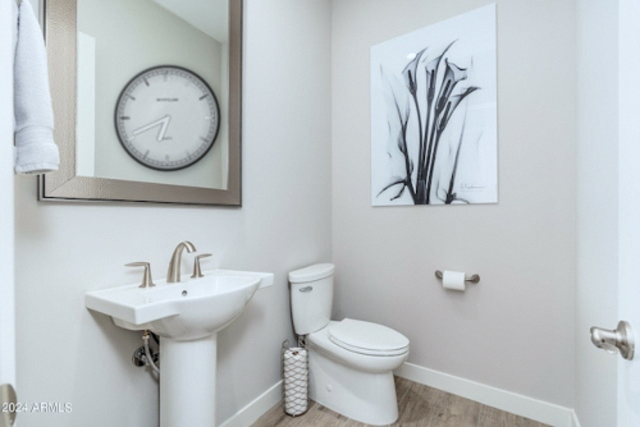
6:41
